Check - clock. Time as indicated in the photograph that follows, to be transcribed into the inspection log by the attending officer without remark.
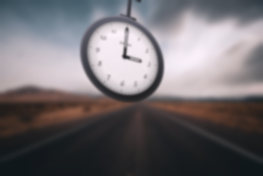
3:00
